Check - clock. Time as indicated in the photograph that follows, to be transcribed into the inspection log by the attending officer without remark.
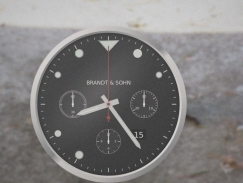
8:24
